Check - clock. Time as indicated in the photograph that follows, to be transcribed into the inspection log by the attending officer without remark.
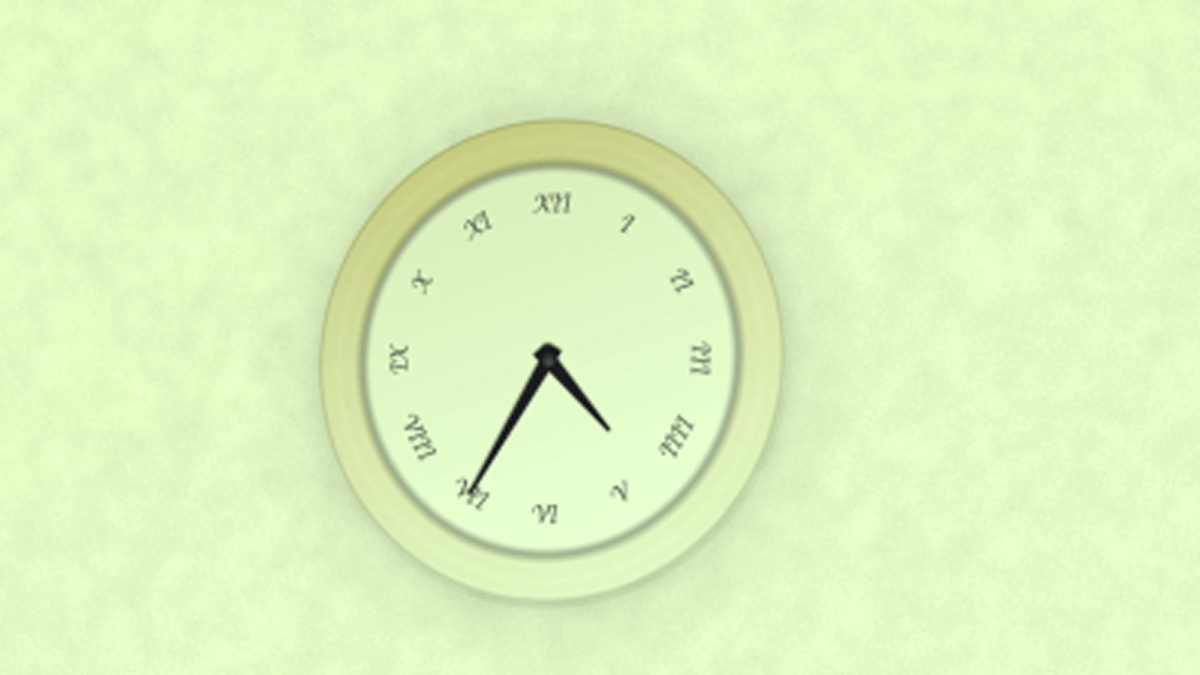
4:35
